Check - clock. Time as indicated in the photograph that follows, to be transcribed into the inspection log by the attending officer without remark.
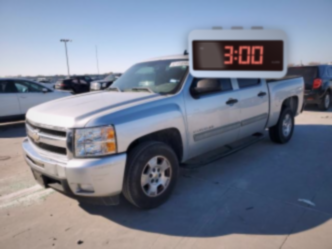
3:00
